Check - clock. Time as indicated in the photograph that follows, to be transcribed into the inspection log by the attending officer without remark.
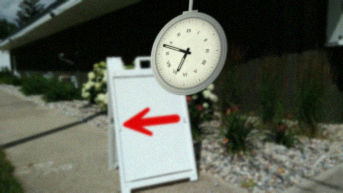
6:48
